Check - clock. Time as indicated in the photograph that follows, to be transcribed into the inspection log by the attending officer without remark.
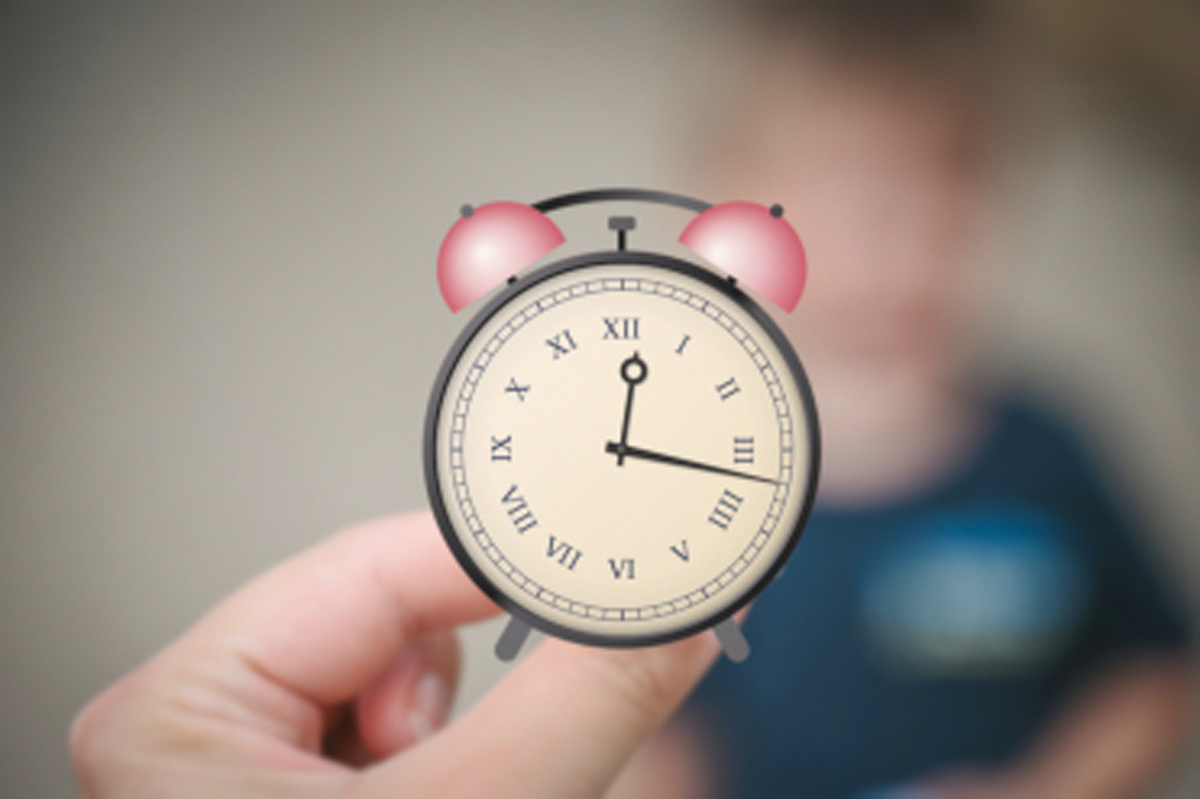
12:17
